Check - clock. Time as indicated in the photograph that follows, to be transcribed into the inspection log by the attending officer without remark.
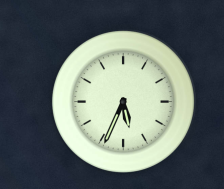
5:34
